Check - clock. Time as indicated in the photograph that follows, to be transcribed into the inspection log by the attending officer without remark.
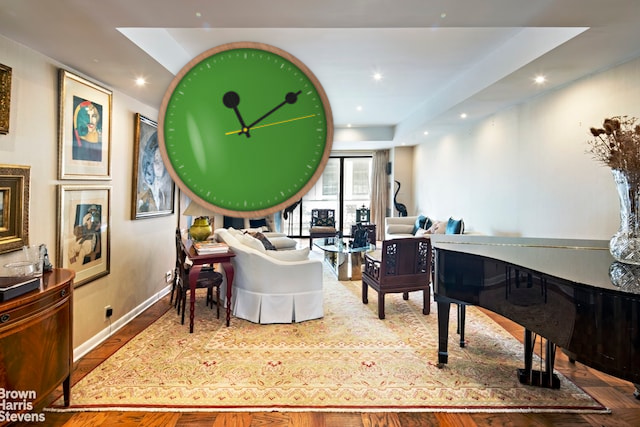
11:09:13
